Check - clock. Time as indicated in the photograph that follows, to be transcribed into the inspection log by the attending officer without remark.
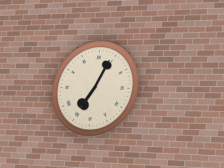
7:04
